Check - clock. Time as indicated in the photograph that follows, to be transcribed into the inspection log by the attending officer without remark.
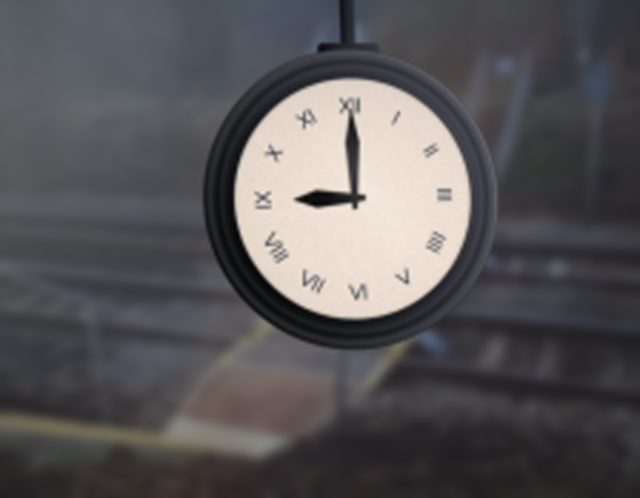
9:00
